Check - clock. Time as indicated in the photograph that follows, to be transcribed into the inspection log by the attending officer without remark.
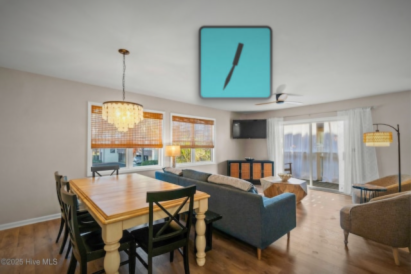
12:34
